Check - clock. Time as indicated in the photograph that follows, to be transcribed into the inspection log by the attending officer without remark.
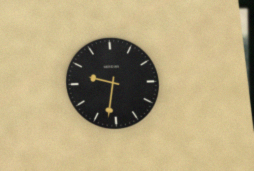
9:32
